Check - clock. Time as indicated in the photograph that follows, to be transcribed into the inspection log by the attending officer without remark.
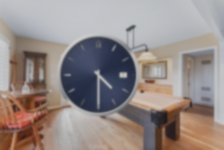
4:30
